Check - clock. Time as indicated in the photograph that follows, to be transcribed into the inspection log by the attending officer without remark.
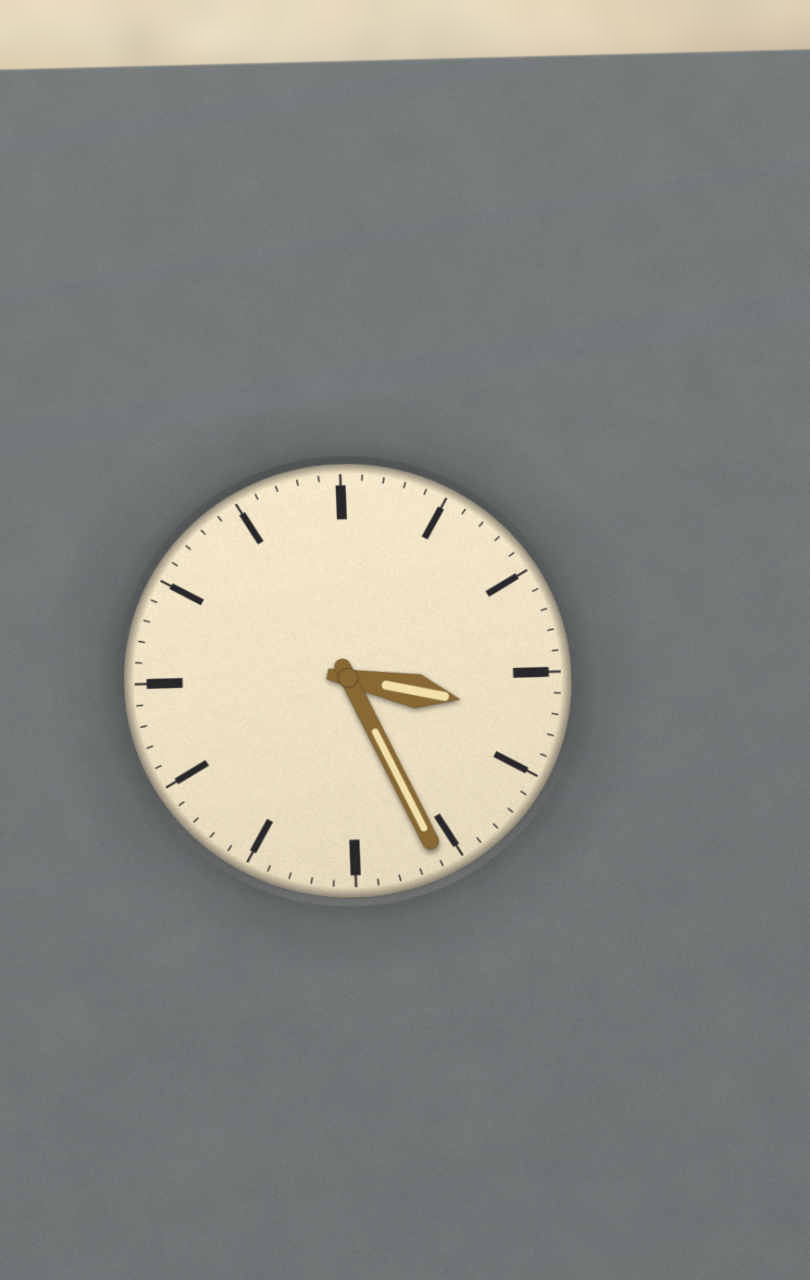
3:26
